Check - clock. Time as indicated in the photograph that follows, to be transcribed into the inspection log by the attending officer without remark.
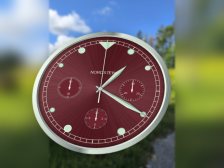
1:20
